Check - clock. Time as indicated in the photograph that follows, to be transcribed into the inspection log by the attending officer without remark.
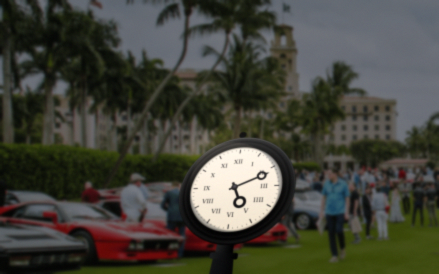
5:11
